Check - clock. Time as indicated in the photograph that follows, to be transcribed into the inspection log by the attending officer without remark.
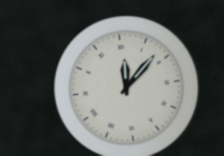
12:08
